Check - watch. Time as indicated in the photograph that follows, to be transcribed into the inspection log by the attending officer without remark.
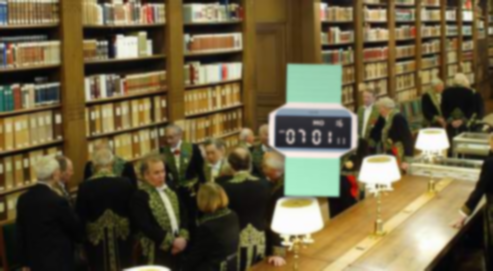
7:01
